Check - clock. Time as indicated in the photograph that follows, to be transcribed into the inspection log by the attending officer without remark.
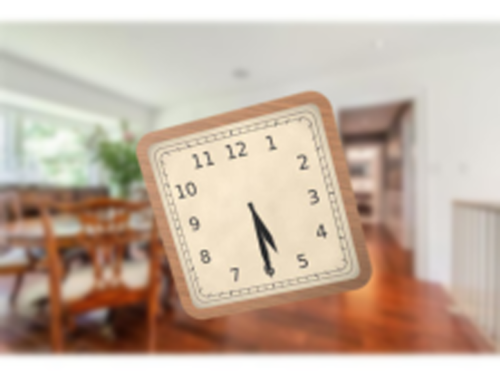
5:30
